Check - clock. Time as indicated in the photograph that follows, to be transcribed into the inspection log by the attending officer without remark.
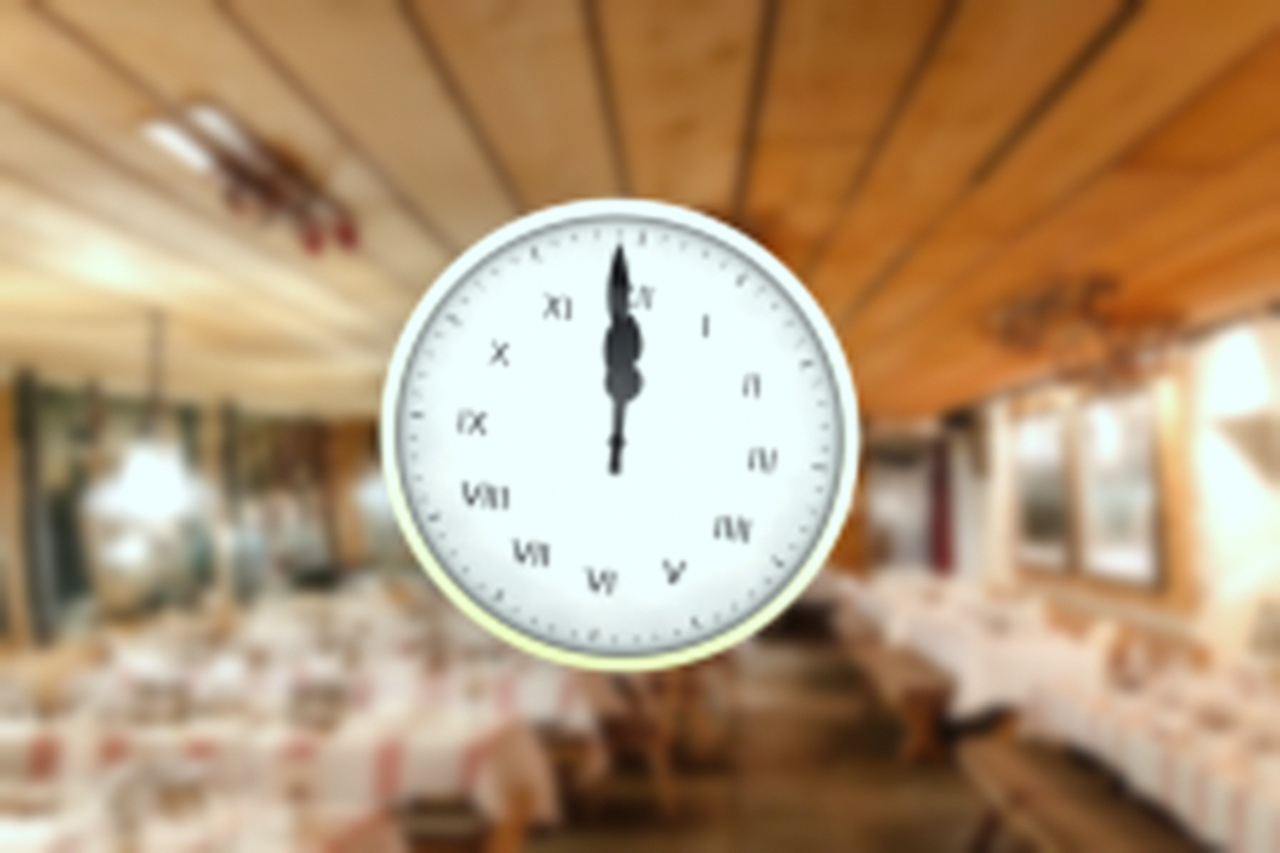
11:59
